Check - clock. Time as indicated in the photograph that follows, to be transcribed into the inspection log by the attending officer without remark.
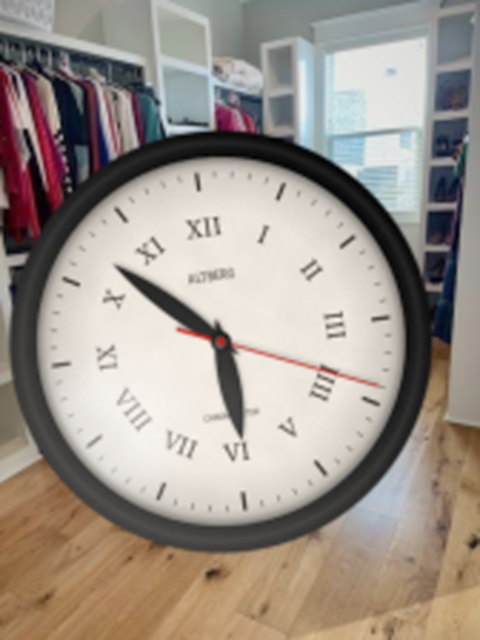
5:52:19
